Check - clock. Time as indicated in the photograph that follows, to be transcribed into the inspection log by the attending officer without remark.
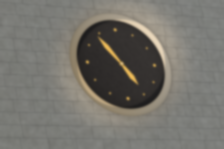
4:54
